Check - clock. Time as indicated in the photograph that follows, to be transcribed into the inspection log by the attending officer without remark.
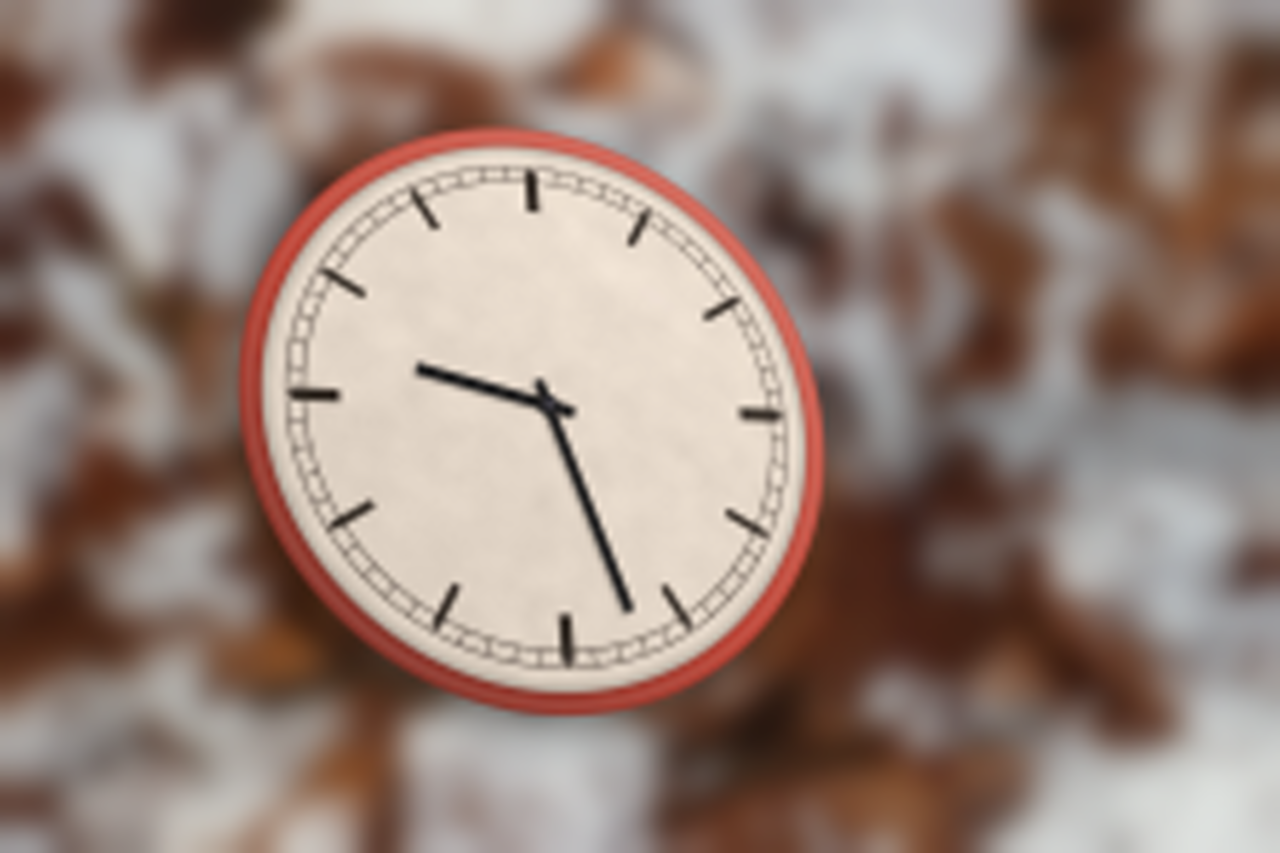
9:27
